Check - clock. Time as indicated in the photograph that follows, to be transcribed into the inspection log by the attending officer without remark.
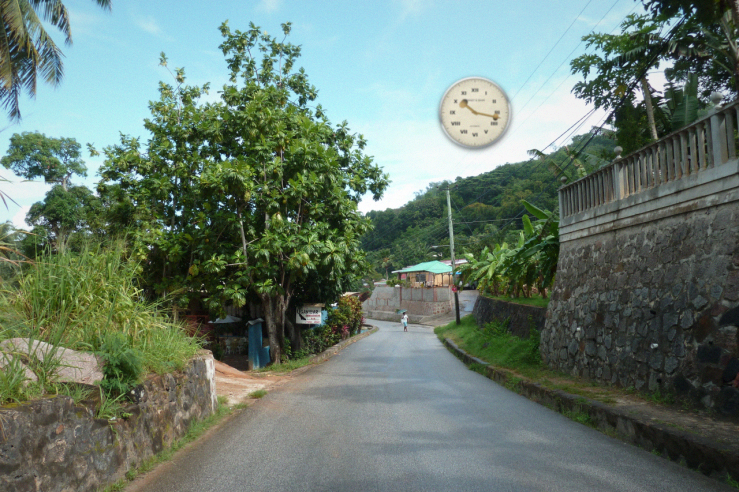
10:17
